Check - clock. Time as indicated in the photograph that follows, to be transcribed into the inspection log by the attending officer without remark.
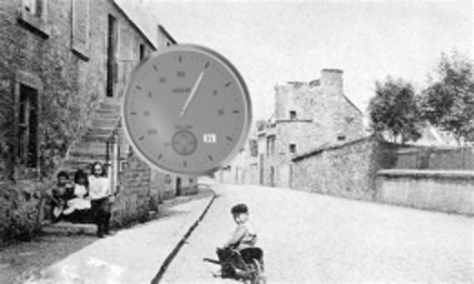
1:05
